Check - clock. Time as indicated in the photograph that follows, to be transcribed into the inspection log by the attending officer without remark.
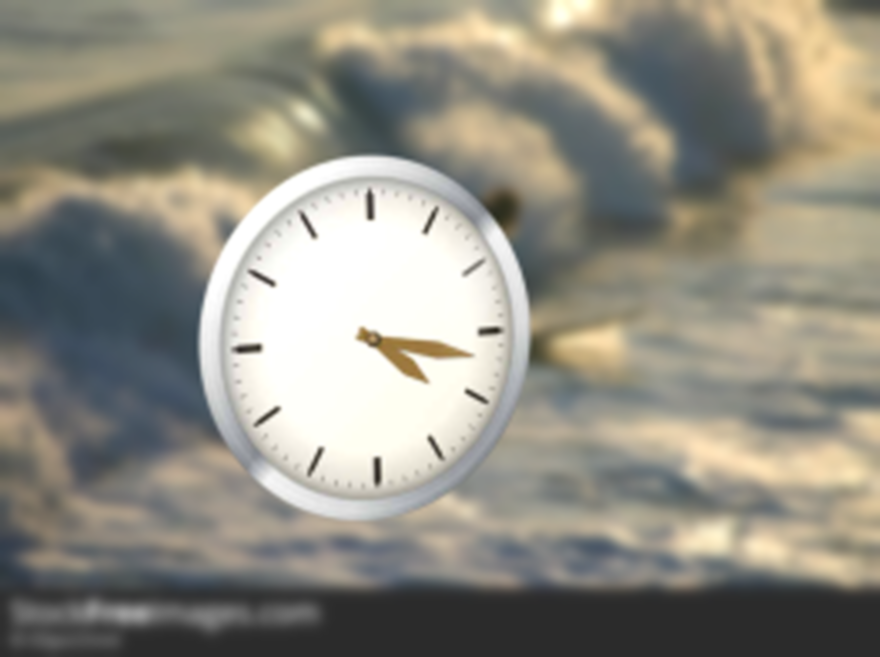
4:17
